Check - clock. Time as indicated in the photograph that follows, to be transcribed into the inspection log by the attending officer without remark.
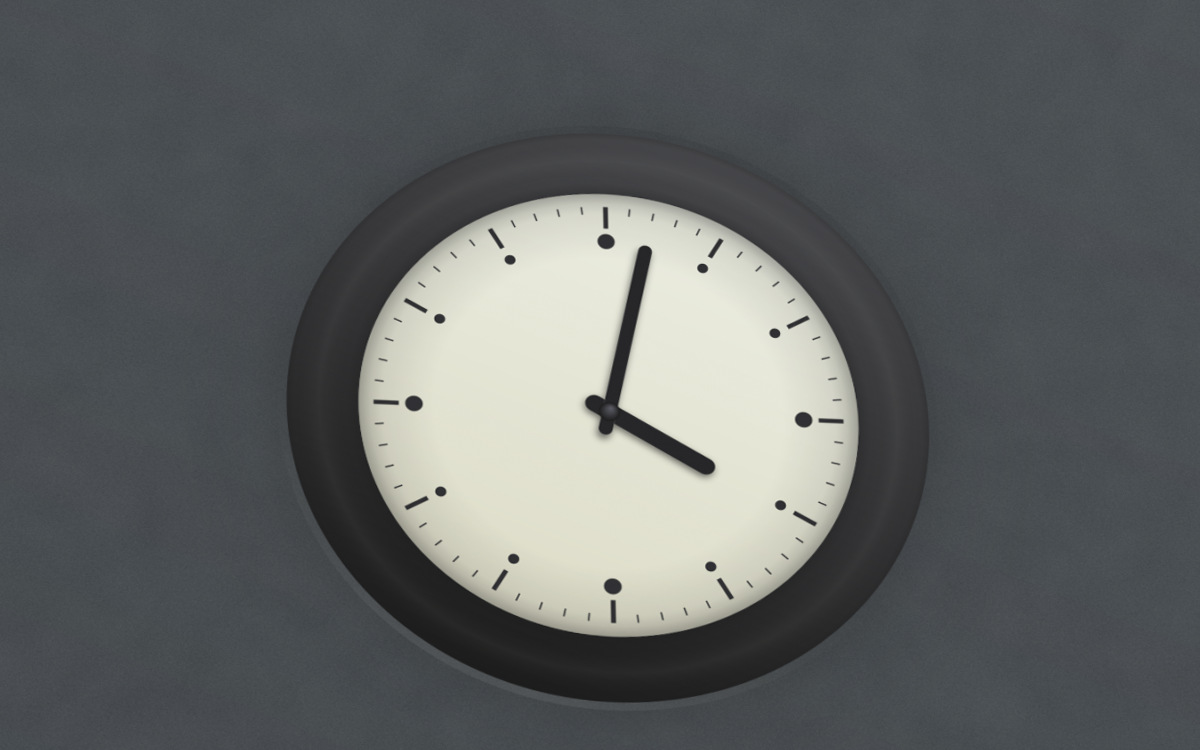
4:02
